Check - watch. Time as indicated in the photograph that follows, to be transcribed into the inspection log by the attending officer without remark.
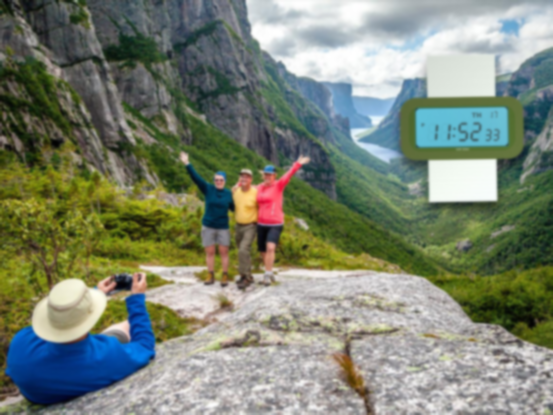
11:52:33
